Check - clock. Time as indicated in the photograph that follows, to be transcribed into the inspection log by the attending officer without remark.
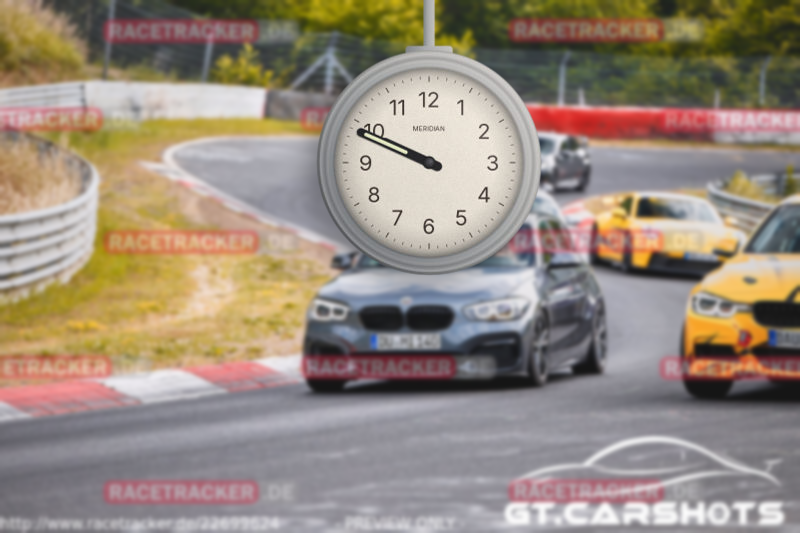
9:49
